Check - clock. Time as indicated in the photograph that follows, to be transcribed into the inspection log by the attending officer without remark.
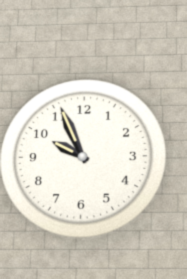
9:56
